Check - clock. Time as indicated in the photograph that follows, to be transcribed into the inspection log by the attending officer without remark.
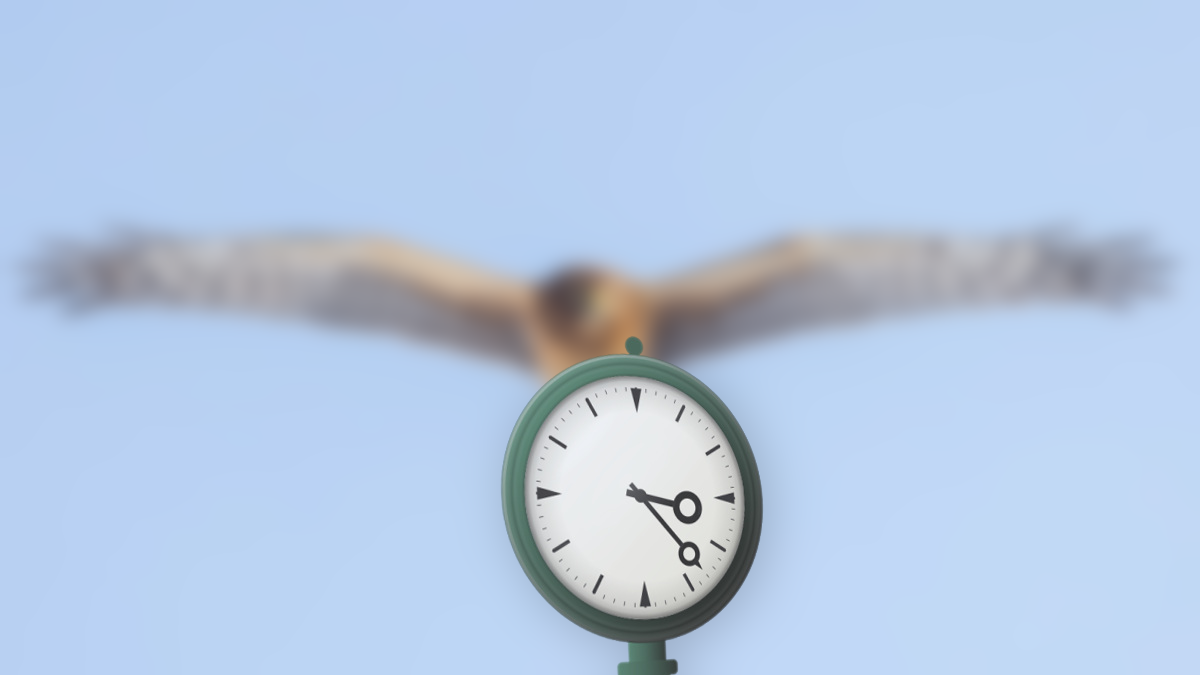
3:23
